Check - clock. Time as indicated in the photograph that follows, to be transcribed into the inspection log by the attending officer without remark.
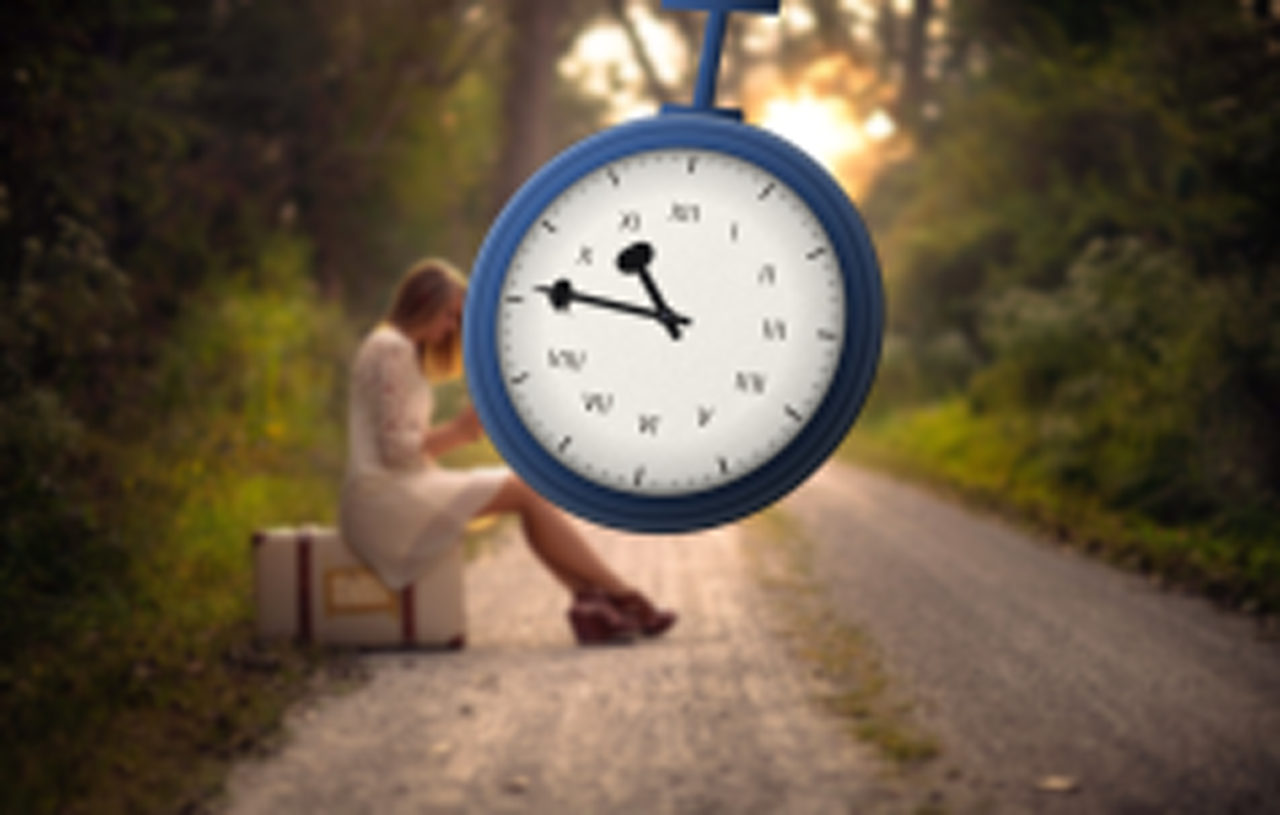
10:46
